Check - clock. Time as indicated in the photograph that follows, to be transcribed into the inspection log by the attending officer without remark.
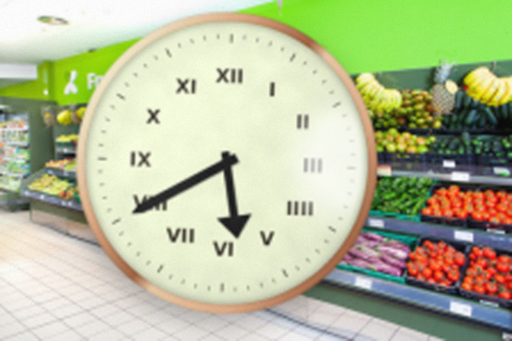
5:40
